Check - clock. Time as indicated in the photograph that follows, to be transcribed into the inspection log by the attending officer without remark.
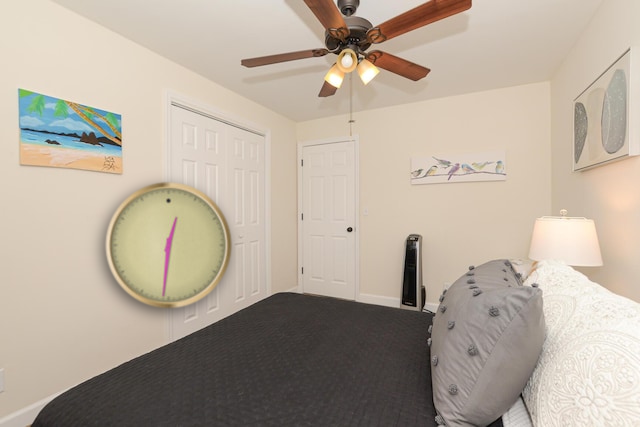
12:31
